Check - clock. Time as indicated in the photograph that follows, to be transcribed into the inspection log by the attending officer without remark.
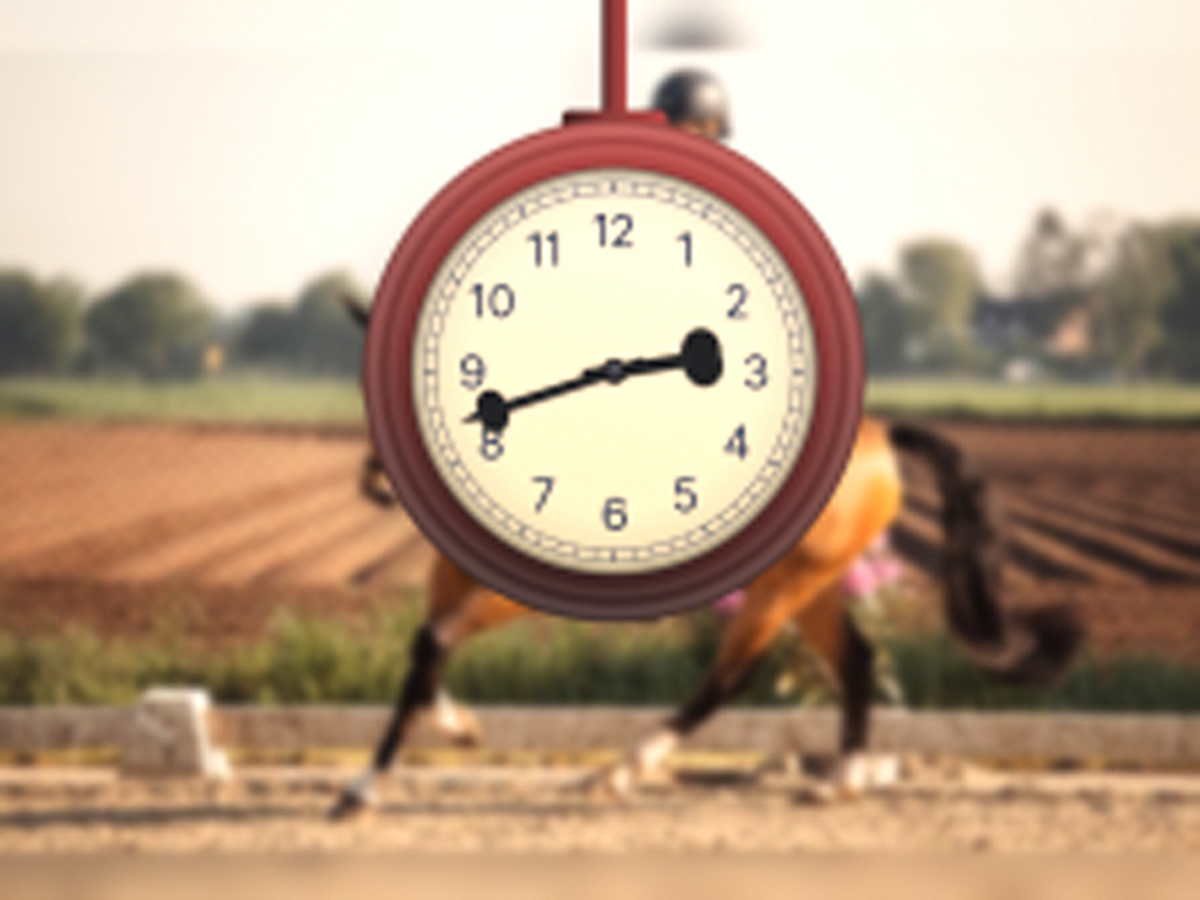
2:42
